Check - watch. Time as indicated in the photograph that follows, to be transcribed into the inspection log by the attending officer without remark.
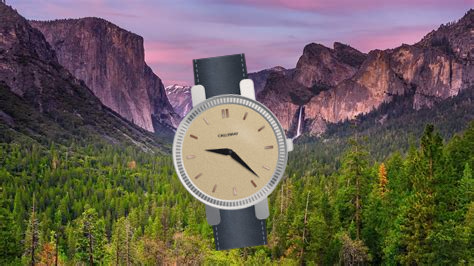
9:23
